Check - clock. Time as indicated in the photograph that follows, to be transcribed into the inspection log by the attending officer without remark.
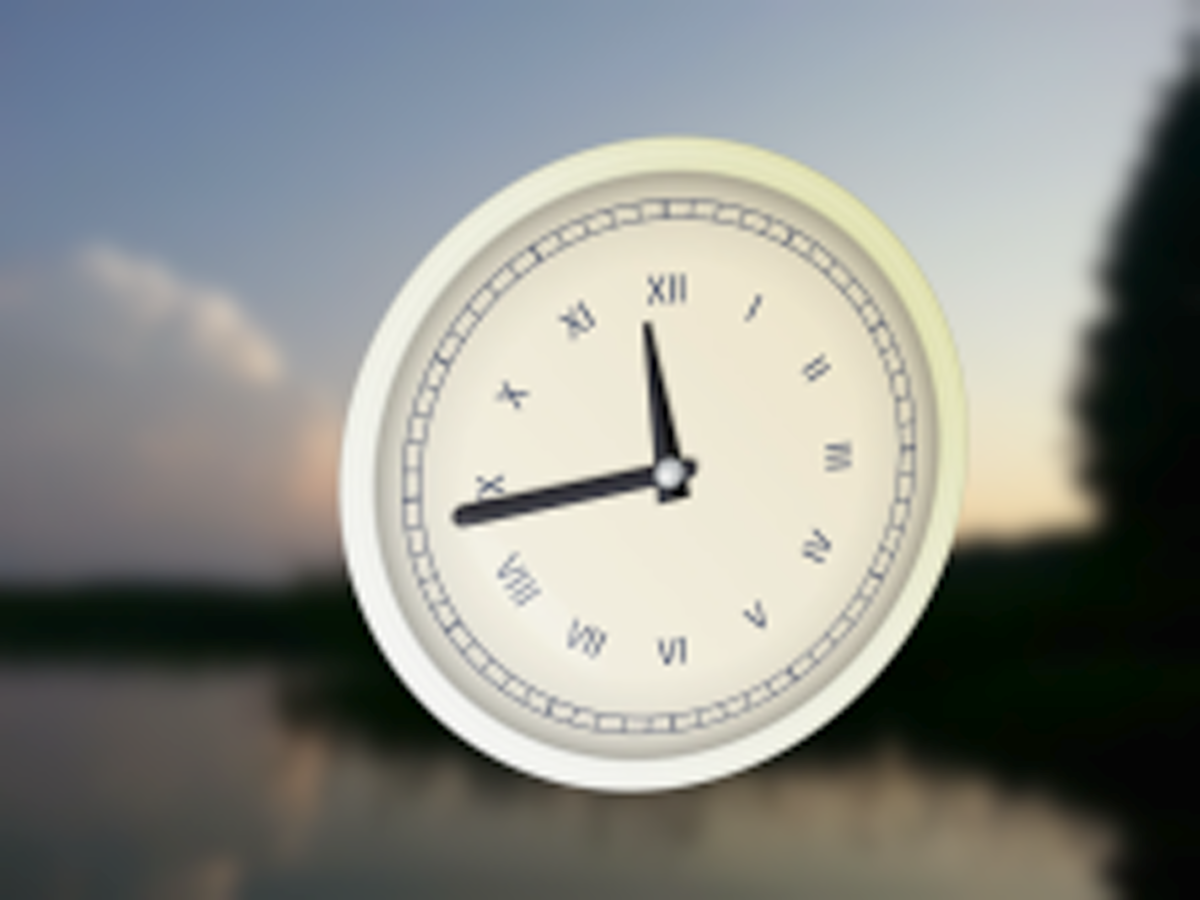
11:44
